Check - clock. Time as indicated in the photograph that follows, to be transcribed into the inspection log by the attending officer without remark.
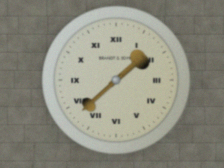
1:38
